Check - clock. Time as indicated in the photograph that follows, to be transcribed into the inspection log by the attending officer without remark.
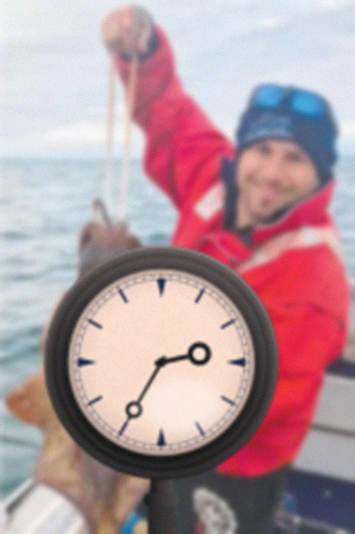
2:35
